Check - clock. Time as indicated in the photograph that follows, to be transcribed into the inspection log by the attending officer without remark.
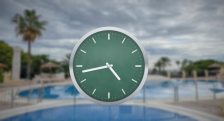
4:43
